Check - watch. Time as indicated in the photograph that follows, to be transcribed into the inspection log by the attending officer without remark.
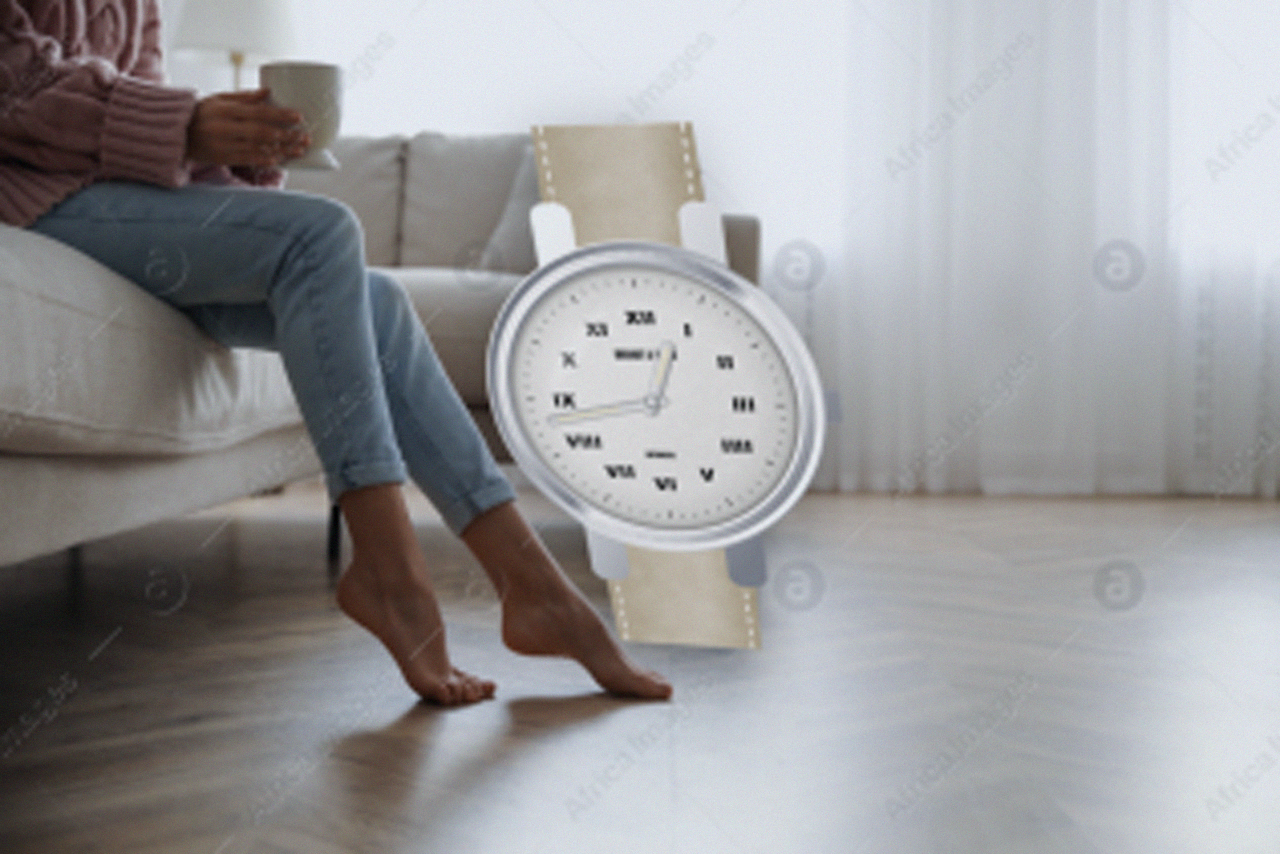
12:43
